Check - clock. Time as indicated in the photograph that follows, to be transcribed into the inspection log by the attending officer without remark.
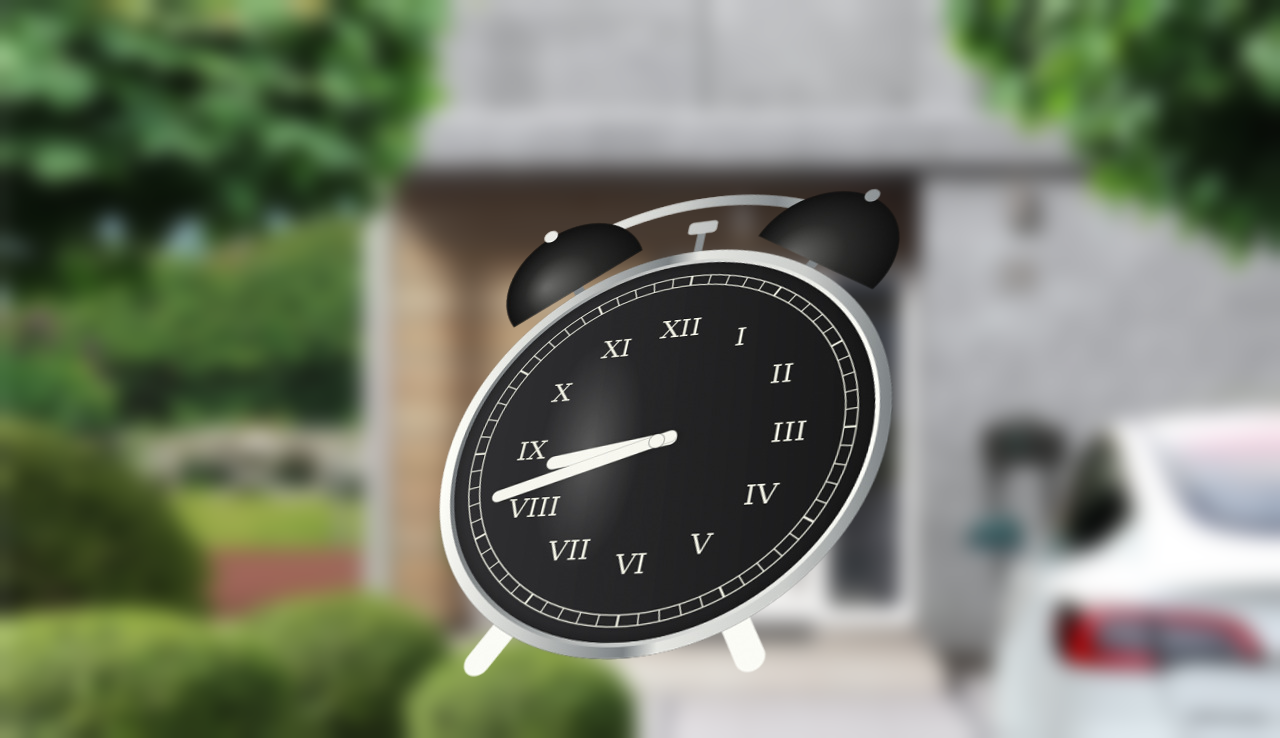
8:42
